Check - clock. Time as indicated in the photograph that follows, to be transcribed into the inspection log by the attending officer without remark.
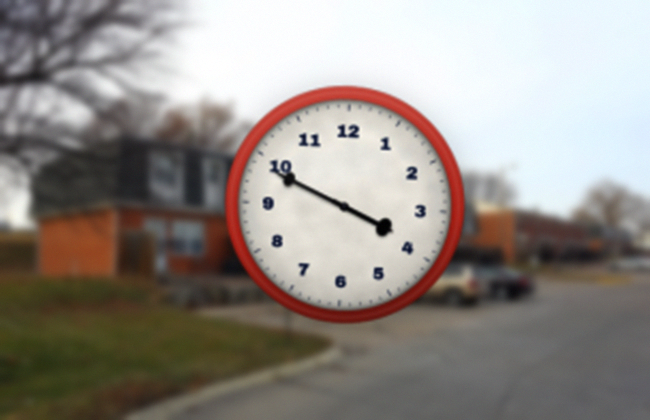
3:49
